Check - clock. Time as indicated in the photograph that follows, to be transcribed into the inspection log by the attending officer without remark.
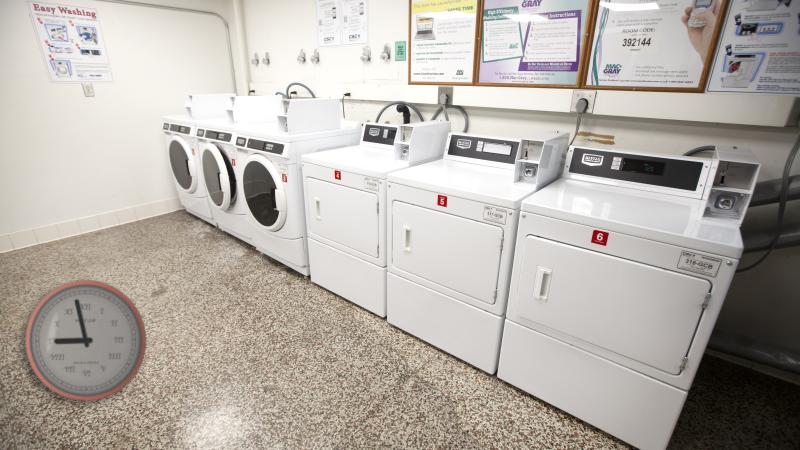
8:58
